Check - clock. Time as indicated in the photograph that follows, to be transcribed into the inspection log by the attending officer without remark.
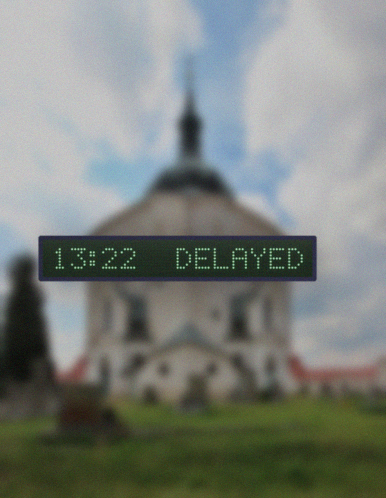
13:22
